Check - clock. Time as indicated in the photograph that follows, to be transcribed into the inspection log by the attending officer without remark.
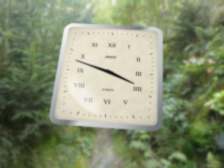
3:48
